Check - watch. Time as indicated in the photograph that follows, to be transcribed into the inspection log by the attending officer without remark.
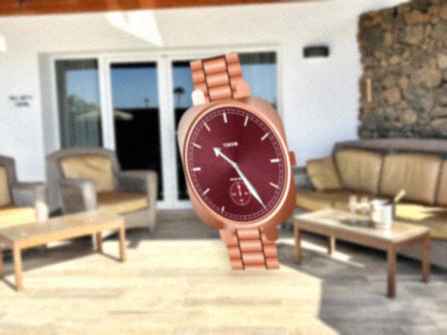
10:25
